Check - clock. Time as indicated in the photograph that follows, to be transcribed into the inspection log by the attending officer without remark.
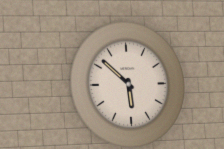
5:52
